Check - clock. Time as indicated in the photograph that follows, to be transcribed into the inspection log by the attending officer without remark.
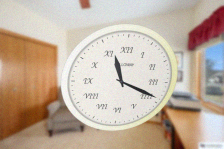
11:19
